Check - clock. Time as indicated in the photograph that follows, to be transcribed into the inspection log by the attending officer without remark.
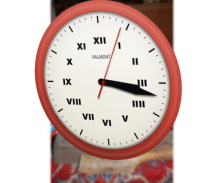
3:17:04
